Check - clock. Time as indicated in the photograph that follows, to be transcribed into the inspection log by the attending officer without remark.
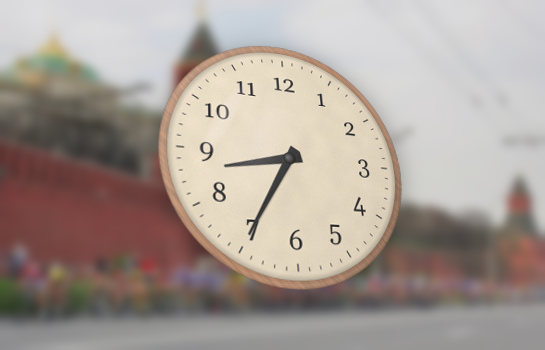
8:35
